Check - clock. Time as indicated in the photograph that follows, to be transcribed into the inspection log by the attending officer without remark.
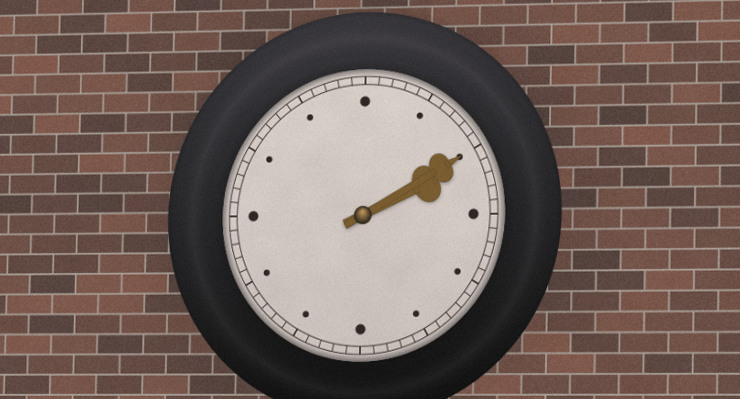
2:10
